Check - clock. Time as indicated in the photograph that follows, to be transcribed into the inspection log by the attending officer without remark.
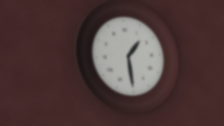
1:30
